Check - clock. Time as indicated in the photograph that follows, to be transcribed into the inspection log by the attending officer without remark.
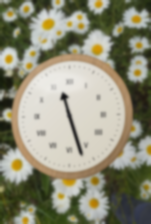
11:27
